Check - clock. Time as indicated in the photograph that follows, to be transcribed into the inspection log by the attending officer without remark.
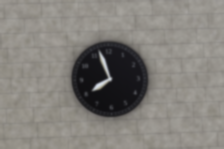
7:57
